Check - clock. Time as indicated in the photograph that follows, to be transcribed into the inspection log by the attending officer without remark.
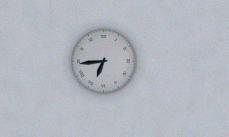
6:44
